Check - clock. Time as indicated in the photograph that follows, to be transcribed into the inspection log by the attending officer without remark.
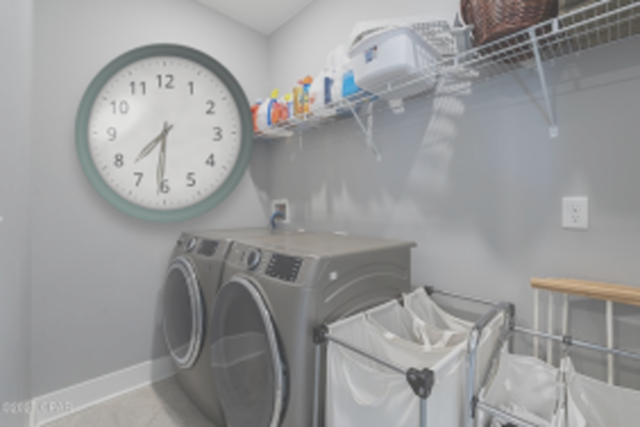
7:31
